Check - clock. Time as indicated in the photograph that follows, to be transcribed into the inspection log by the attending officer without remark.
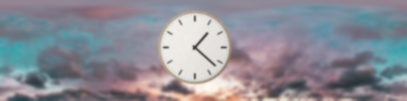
1:22
